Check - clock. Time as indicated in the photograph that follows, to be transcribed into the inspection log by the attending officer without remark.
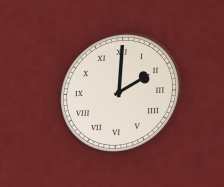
2:00
